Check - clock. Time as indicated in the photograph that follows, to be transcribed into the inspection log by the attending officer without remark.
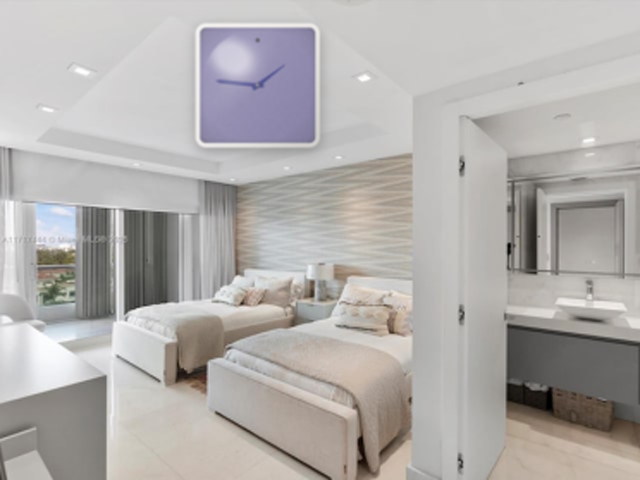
1:46
